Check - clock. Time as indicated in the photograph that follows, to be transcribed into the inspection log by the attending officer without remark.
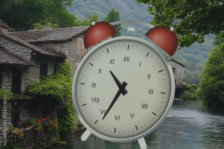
10:34
